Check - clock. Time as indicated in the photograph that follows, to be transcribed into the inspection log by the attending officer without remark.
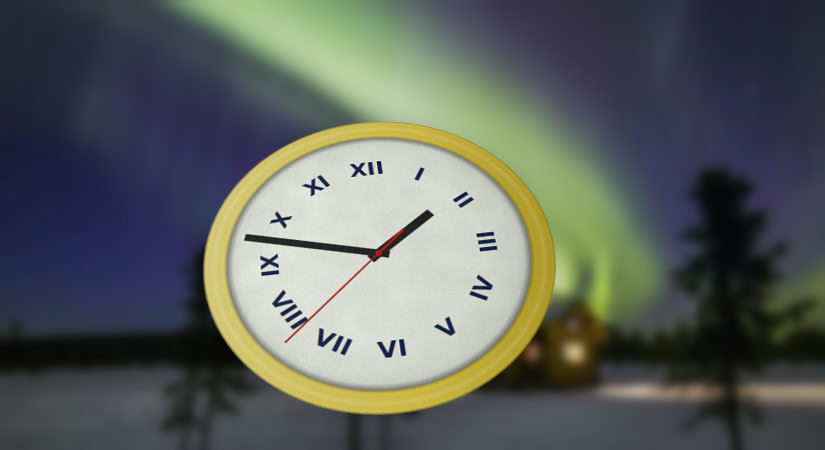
1:47:38
